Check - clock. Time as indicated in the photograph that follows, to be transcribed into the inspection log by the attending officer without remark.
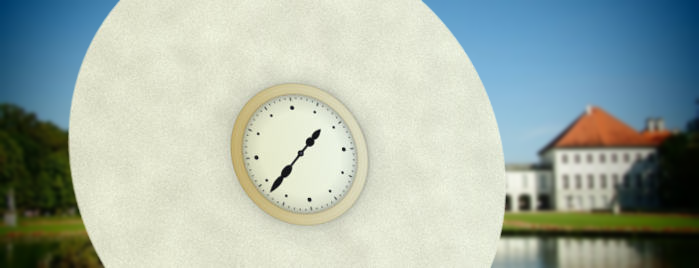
1:38
